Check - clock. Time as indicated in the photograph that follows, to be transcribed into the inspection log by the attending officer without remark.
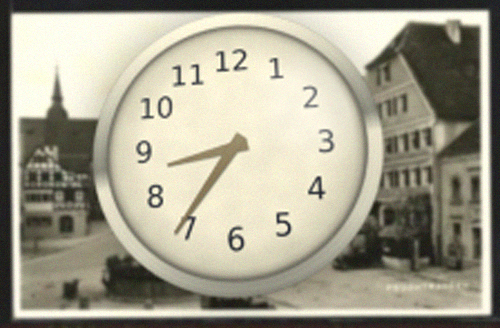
8:36
